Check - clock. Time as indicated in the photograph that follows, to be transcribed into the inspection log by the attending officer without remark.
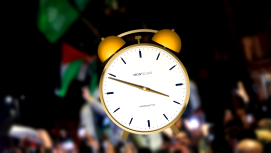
3:49
